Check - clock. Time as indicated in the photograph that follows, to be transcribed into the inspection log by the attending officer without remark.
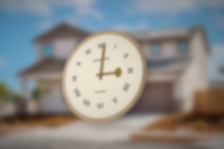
3:01
